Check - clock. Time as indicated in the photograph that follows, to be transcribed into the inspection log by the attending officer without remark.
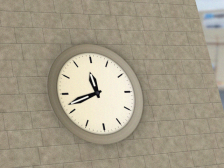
11:42
